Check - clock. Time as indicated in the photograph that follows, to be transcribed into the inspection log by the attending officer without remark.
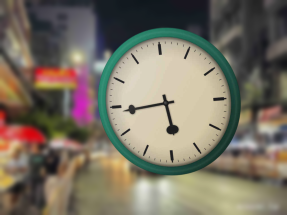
5:44
